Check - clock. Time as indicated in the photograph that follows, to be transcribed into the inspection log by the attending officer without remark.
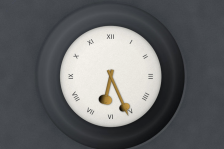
6:26
